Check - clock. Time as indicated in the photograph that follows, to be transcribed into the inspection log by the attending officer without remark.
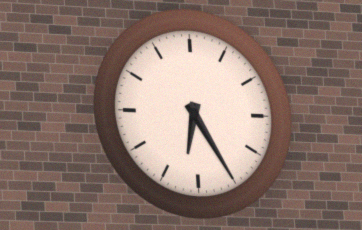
6:25
